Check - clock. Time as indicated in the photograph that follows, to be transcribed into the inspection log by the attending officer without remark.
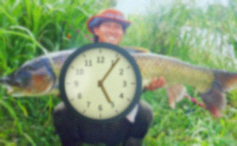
5:06
